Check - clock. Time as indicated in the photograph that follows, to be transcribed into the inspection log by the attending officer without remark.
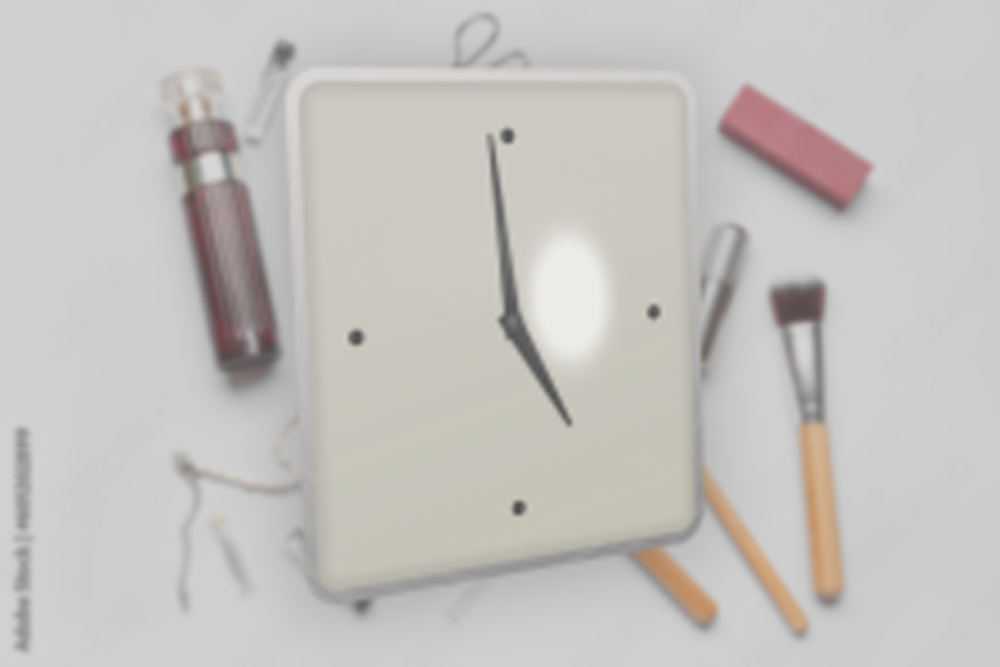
4:59
